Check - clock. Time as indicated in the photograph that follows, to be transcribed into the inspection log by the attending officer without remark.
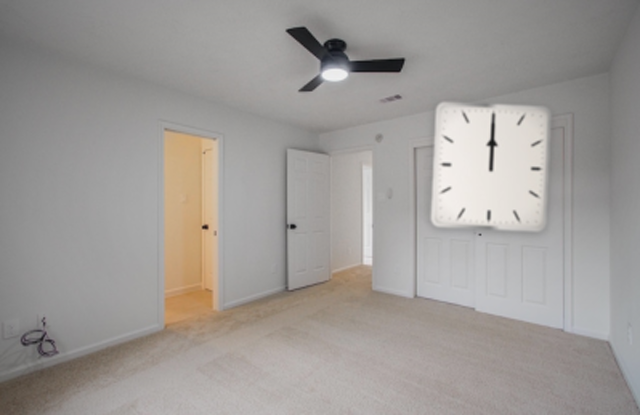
12:00
